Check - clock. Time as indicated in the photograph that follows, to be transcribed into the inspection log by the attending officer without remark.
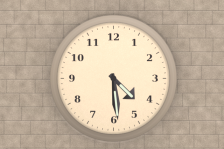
4:29
